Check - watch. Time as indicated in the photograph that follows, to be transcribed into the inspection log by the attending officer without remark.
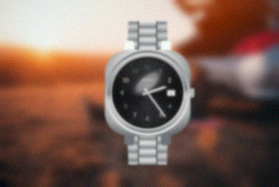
2:24
